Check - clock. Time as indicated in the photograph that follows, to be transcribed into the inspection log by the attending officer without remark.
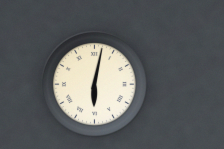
6:02
